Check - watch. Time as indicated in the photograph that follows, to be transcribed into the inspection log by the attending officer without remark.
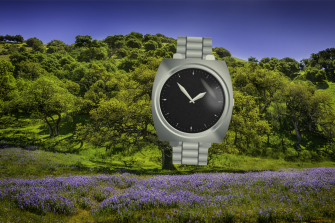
1:53
